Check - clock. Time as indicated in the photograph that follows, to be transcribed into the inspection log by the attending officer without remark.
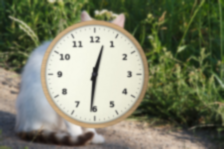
12:31
